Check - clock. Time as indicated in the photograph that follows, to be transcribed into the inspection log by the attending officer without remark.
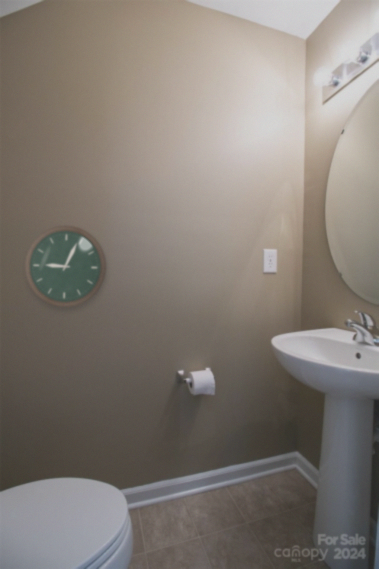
9:04
